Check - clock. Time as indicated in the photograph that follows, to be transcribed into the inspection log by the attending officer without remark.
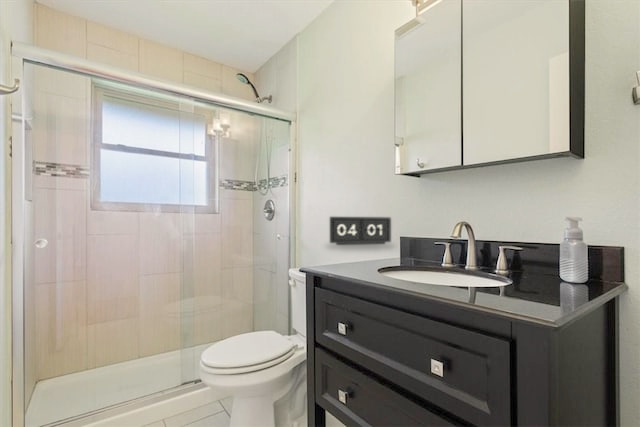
4:01
